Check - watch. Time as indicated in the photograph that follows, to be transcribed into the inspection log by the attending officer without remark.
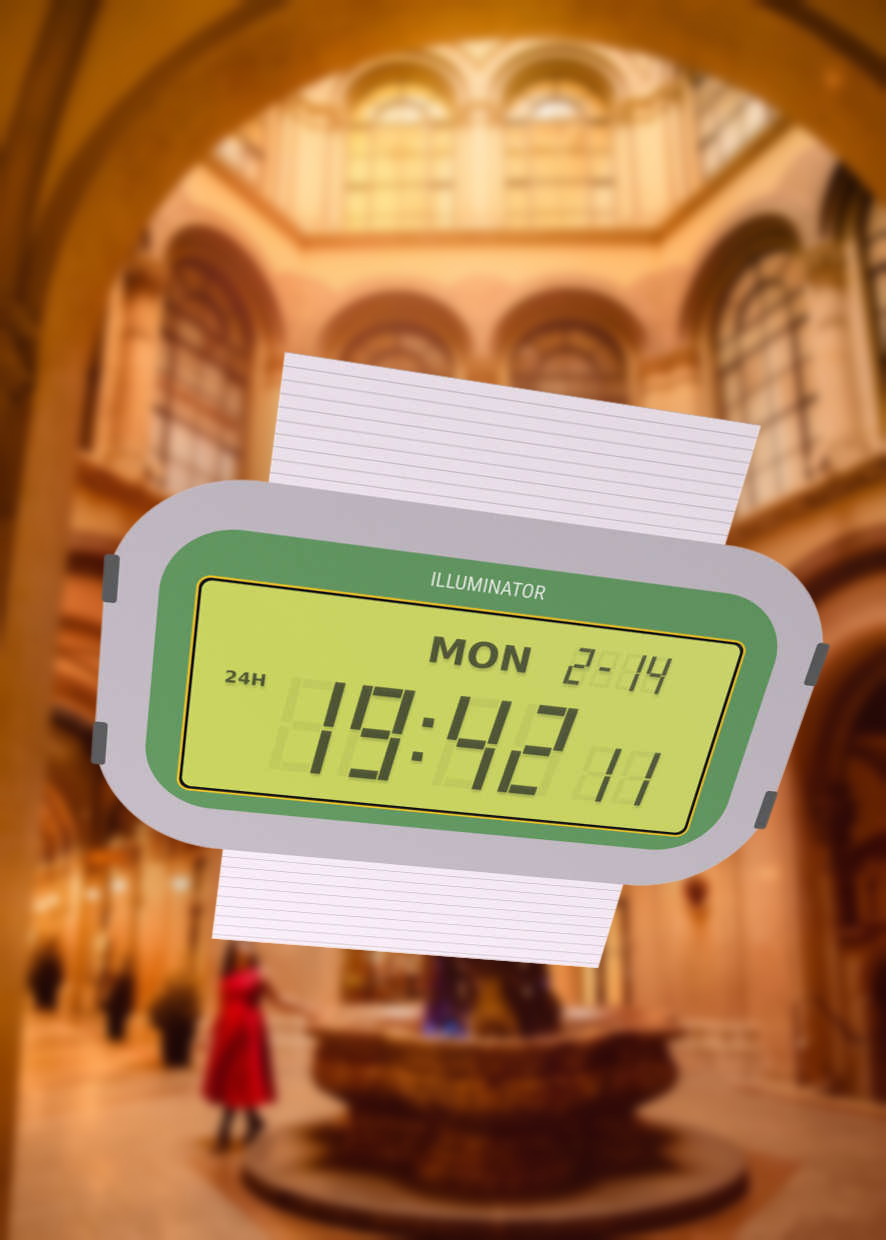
19:42:11
